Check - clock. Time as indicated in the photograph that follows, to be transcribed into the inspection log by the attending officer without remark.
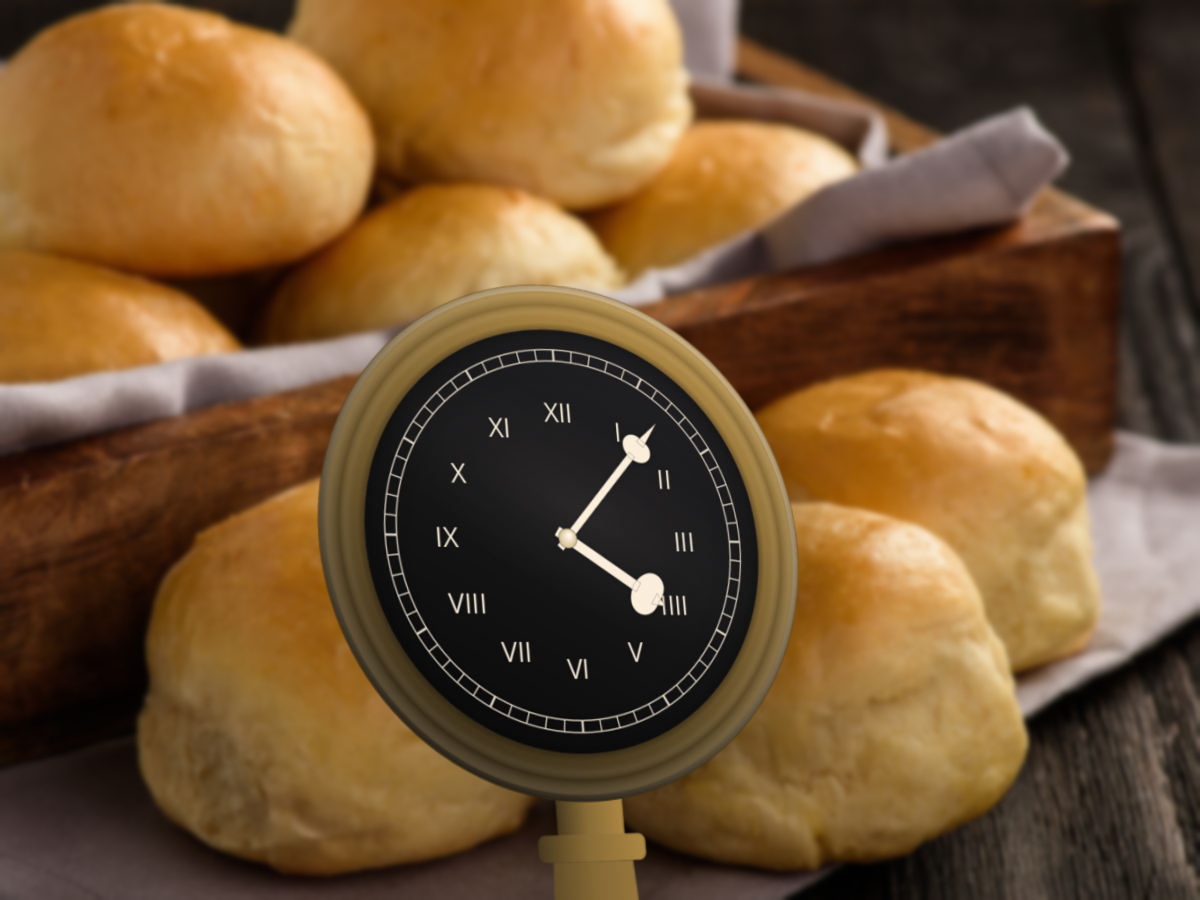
4:07
